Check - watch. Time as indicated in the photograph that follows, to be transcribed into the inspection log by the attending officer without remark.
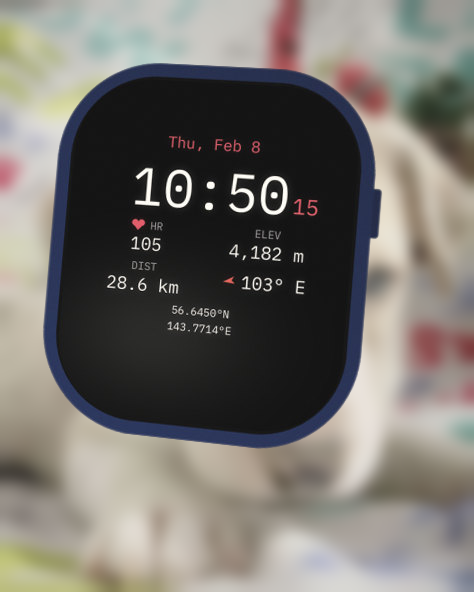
10:50:15
